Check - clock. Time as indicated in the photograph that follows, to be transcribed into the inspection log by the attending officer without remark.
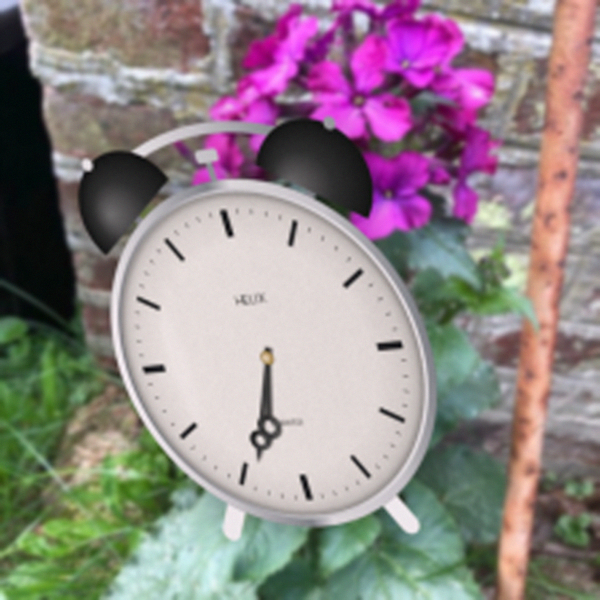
6:34
